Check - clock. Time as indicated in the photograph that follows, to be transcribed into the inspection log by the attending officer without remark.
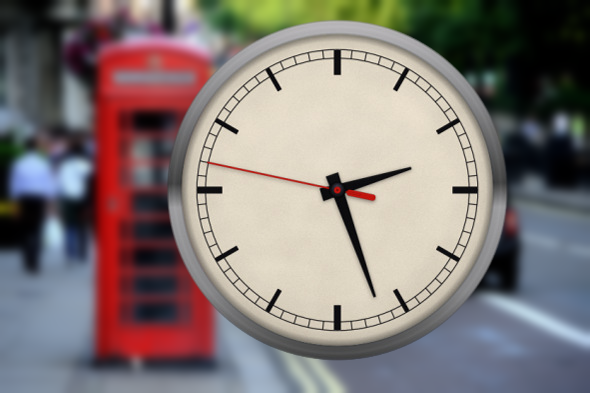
2:26:47
